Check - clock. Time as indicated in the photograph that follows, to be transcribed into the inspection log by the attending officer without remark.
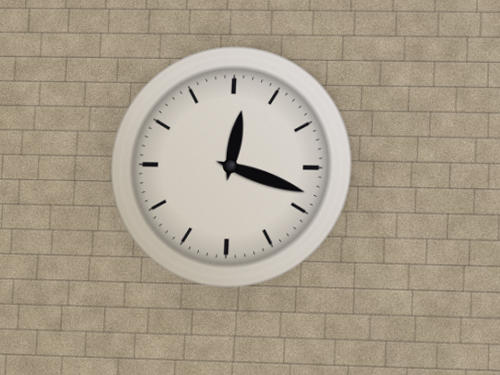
12:18
